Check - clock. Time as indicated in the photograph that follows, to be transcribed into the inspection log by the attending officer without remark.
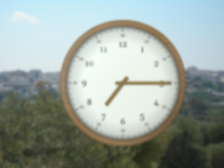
7:15
